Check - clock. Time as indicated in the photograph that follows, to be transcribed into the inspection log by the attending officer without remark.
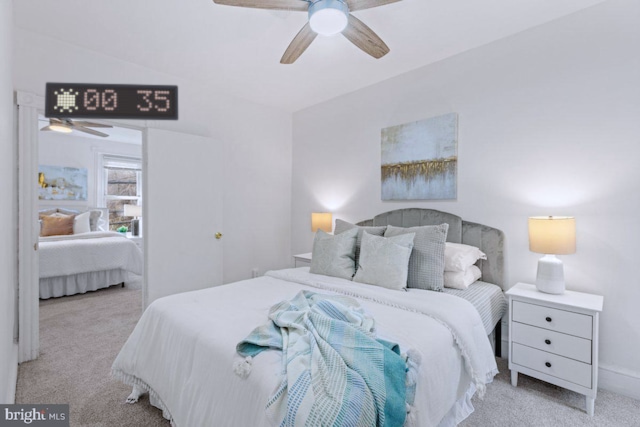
0:35
